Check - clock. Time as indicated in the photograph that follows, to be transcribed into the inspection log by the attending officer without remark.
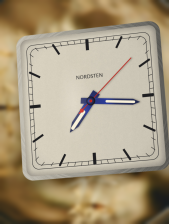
7:16:08
